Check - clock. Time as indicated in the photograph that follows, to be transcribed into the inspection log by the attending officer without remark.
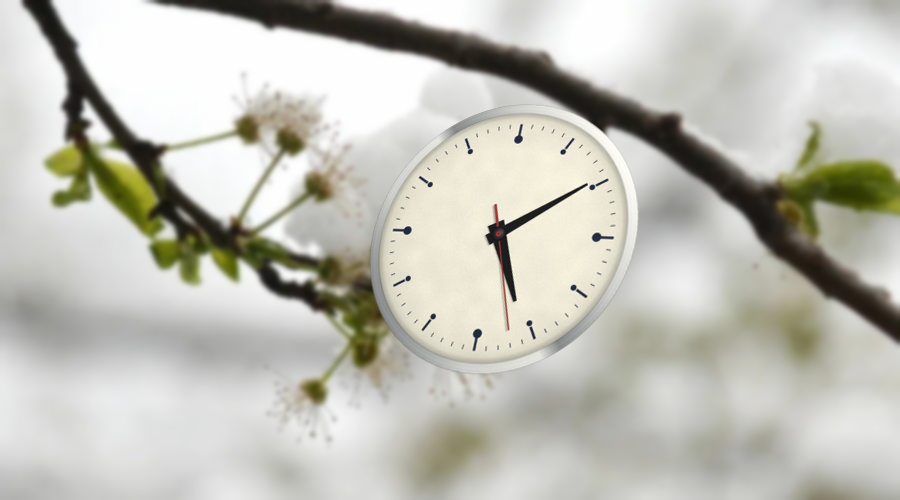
5:09:27
